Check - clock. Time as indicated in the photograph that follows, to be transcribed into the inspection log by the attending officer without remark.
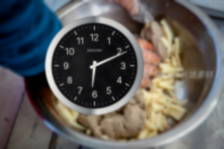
6:11
